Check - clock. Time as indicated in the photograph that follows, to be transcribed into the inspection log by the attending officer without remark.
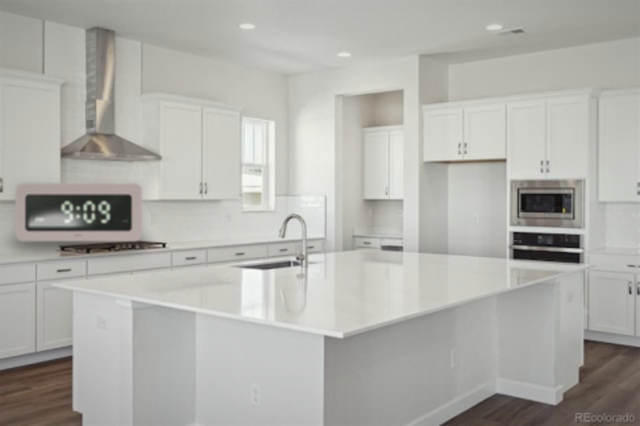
9:09
